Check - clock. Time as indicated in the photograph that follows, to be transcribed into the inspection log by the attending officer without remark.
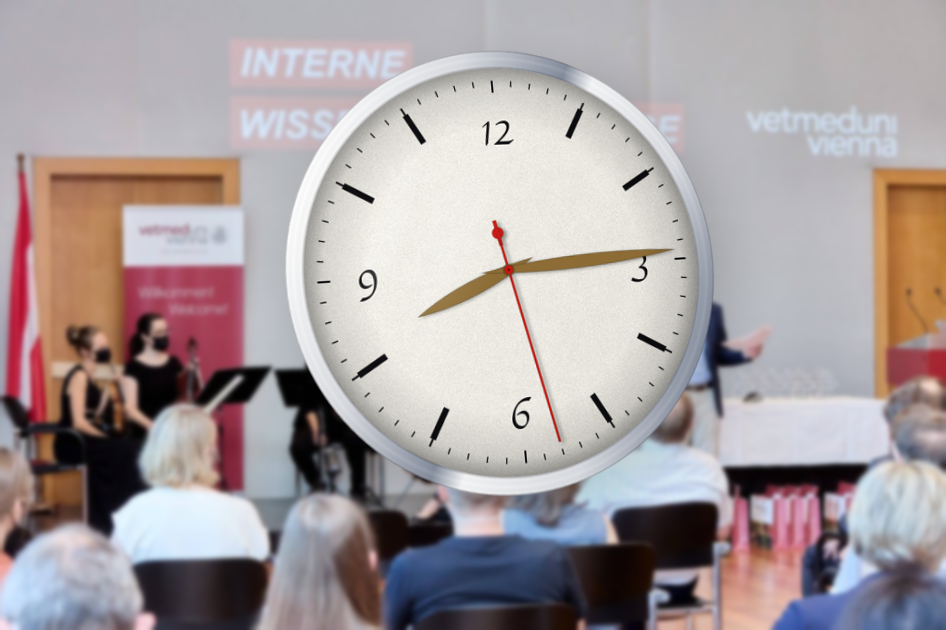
8:14:28
